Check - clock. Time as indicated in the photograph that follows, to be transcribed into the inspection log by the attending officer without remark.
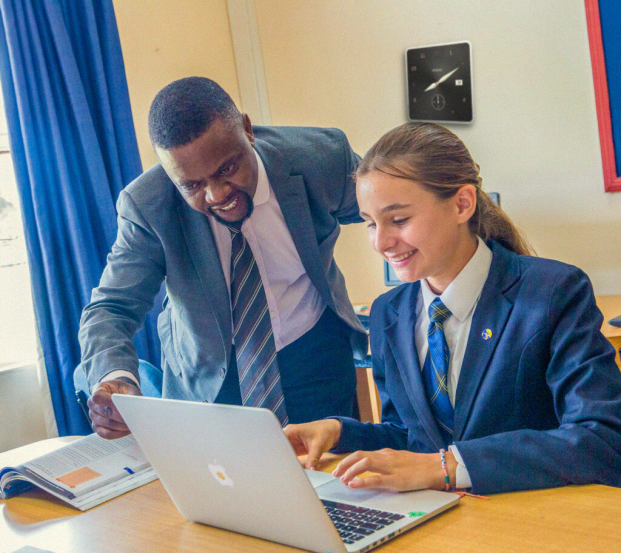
8:10
